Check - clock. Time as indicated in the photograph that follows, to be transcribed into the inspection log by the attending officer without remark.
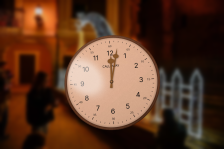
12:02
